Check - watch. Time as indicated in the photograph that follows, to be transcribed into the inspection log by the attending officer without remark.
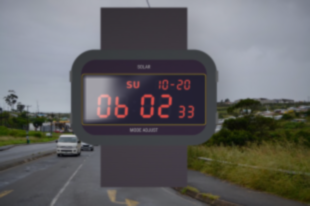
6:02:33
